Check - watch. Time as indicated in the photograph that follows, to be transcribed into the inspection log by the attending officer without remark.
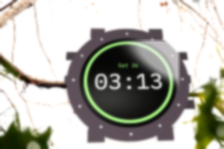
3:13
